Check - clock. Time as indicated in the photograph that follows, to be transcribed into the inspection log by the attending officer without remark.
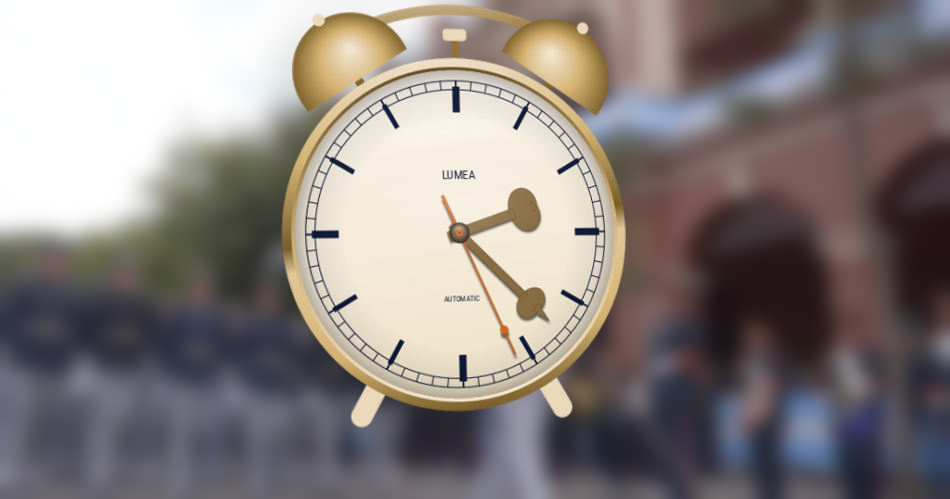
2:22:26
